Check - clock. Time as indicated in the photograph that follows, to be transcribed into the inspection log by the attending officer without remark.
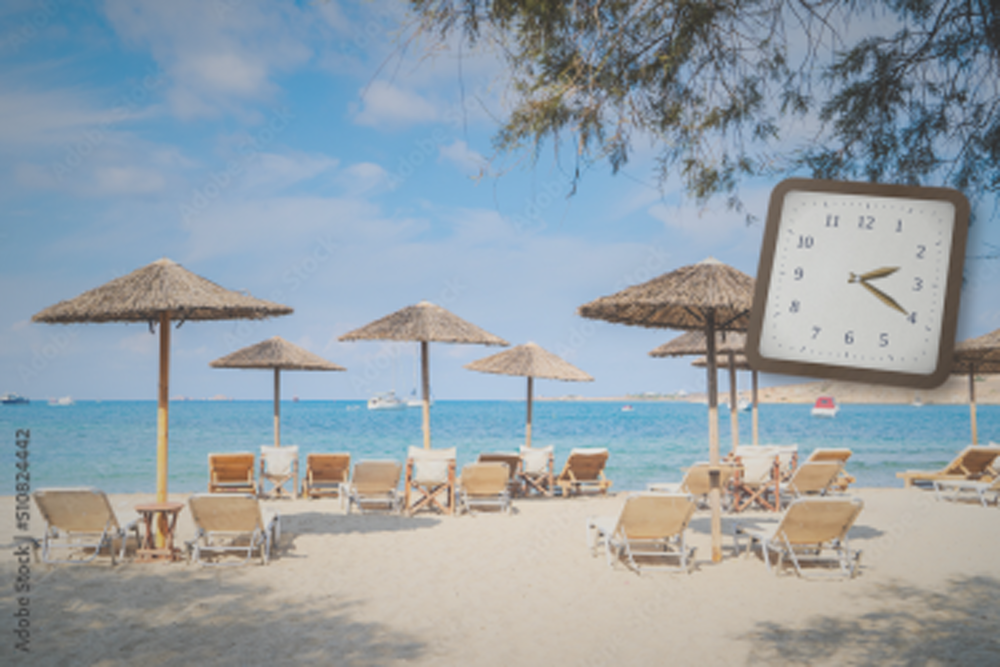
2:20
